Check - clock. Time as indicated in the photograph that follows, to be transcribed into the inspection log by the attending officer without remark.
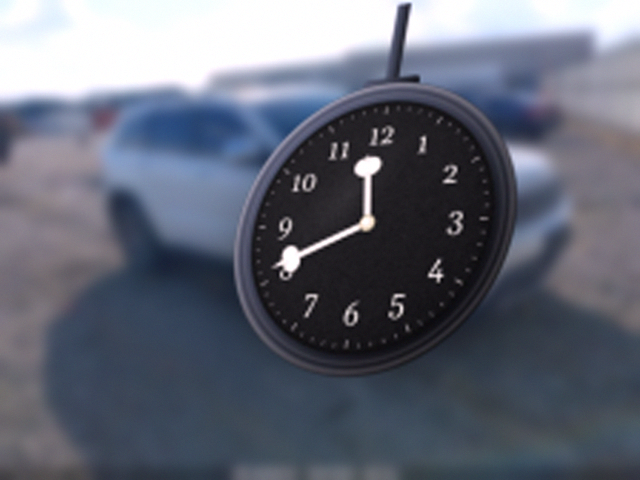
11:41
